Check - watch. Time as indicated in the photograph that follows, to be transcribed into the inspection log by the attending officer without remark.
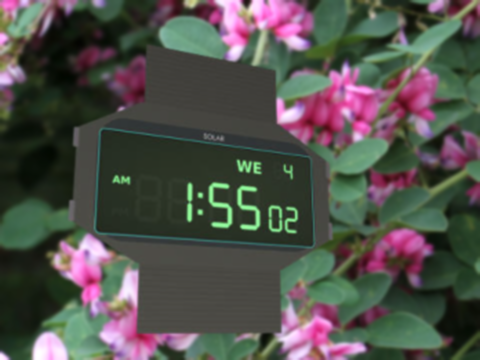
1:55:02
